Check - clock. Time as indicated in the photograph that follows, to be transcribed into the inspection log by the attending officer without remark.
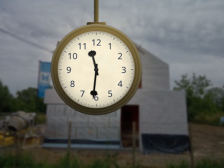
11:31
